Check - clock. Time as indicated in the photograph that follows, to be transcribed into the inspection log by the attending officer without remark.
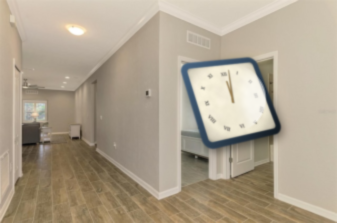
12:02
